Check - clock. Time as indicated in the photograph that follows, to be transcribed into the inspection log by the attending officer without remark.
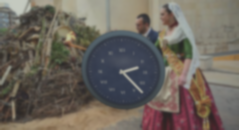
2:23
